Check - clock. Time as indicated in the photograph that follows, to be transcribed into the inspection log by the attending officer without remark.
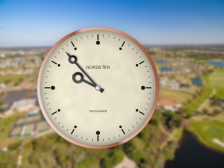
9:53
